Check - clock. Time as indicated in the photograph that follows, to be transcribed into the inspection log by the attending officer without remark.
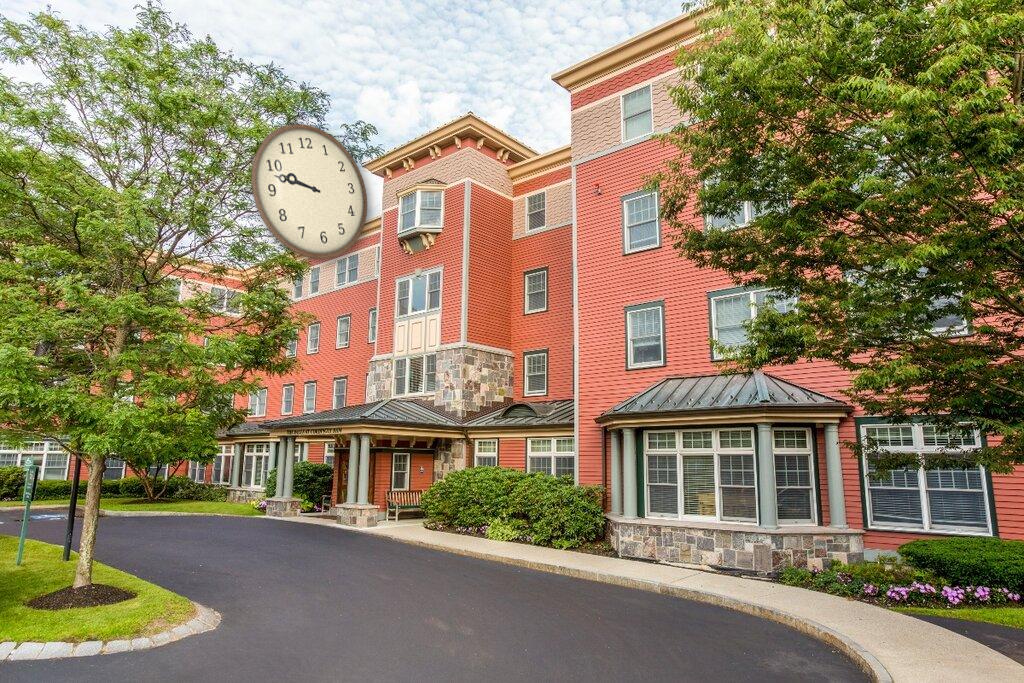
9:48
